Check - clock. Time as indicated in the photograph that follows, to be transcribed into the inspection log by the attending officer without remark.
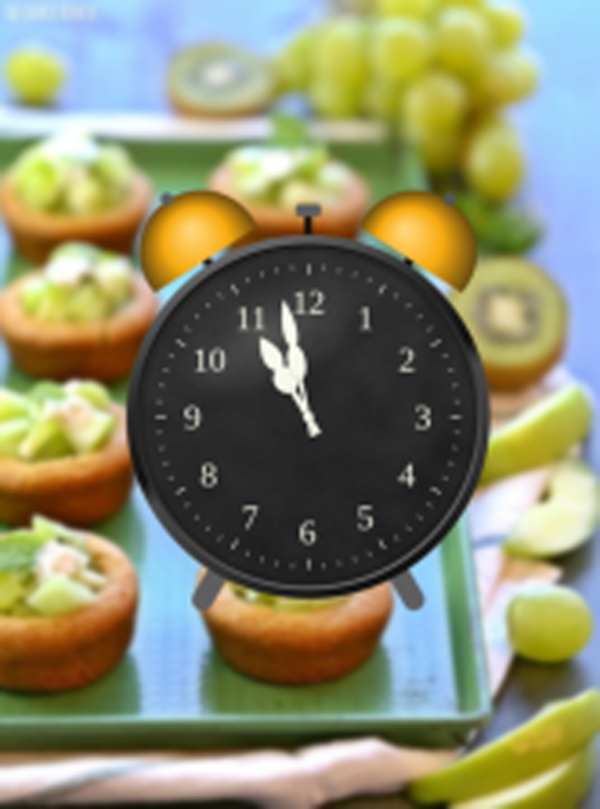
10:58
